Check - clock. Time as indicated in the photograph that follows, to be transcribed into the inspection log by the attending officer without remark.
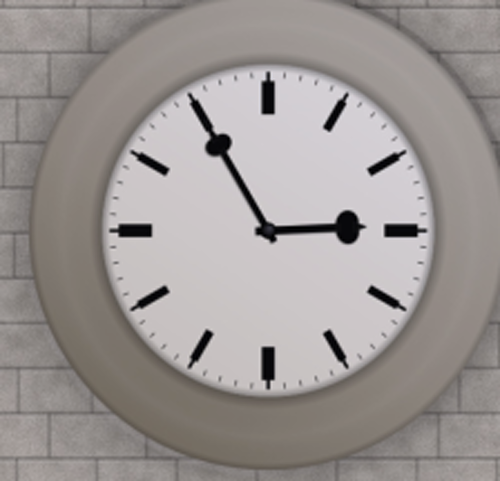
2:55
